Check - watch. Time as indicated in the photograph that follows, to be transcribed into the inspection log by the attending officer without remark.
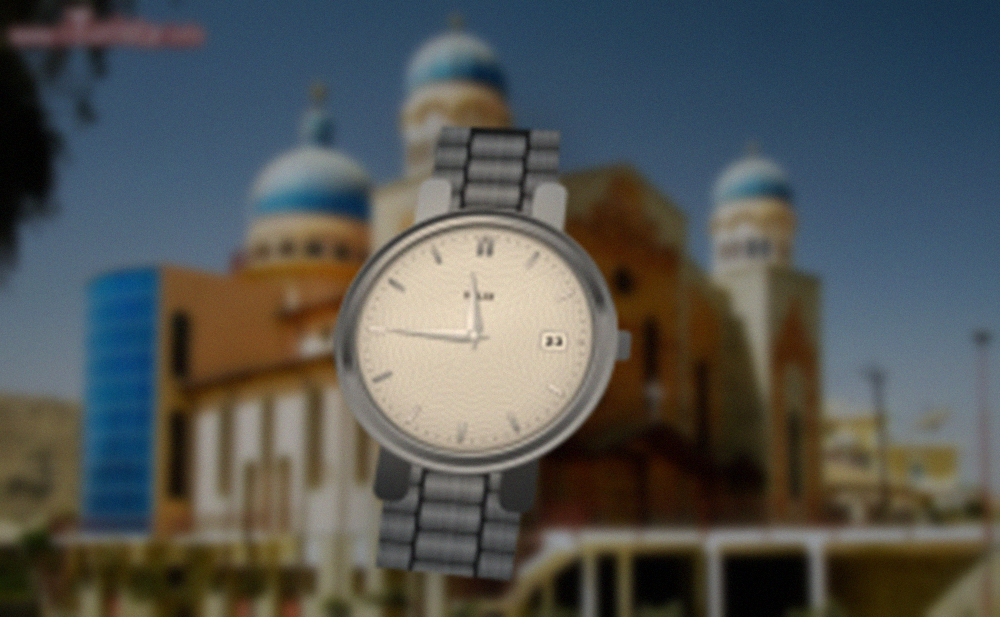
11:45
